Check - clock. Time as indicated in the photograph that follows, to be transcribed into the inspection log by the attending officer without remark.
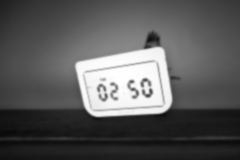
2:50
